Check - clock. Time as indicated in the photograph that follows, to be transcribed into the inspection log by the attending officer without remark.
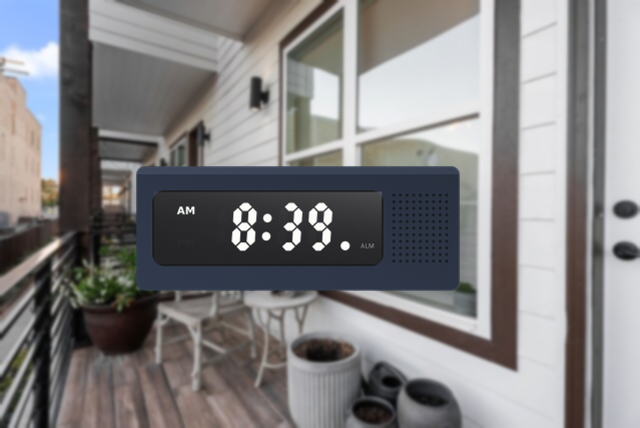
8:39
